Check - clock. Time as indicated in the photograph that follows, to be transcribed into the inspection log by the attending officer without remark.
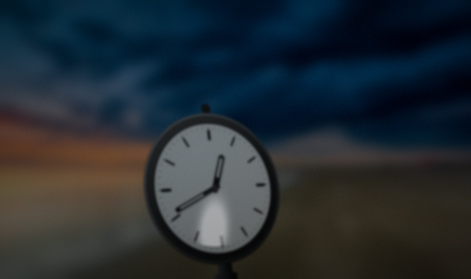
12:41
